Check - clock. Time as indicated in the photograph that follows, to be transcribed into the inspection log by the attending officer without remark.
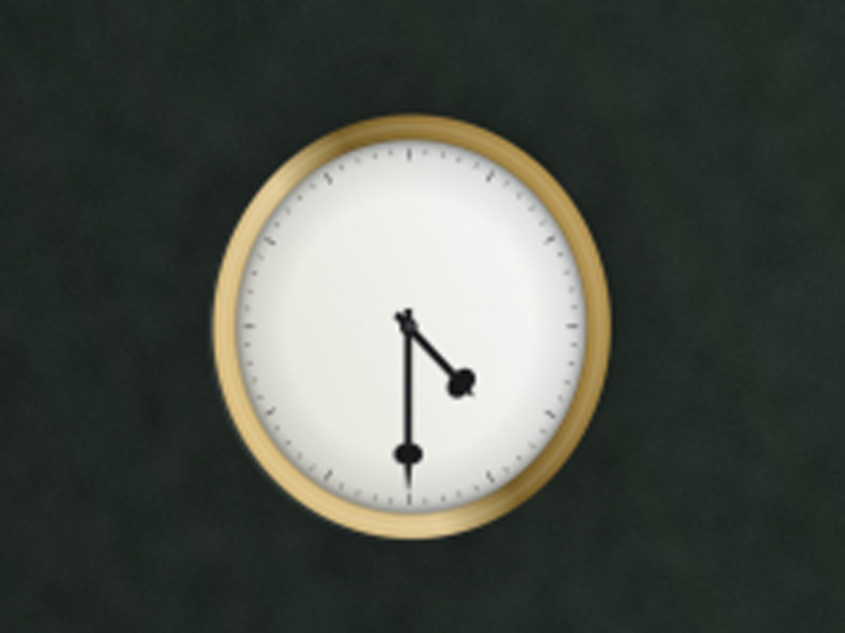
4:30
